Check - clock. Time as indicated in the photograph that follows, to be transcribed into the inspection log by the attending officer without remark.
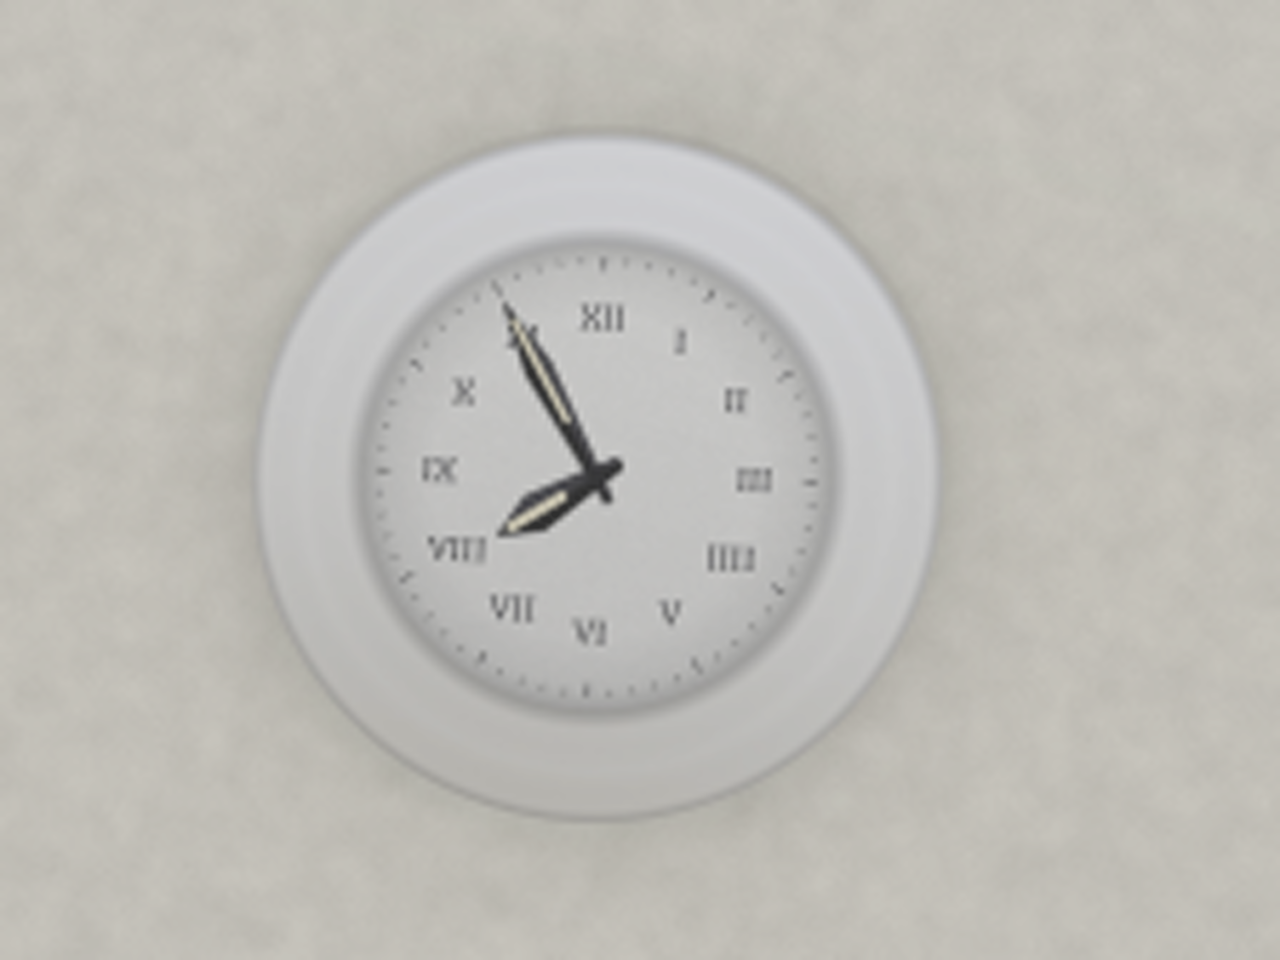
7:55
